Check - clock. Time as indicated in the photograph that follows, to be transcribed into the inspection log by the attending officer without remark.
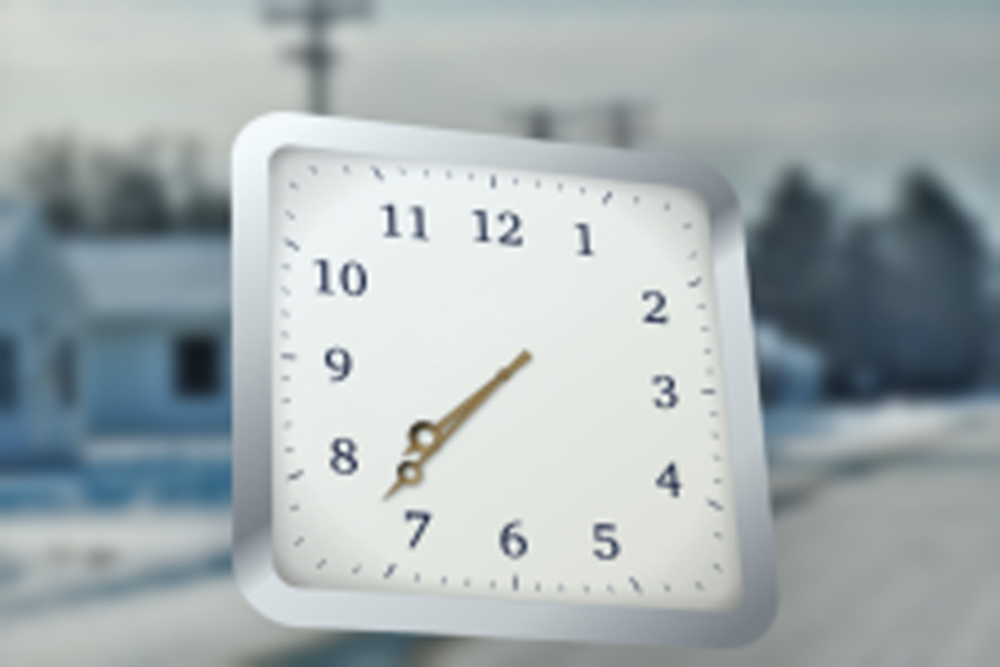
7:37
